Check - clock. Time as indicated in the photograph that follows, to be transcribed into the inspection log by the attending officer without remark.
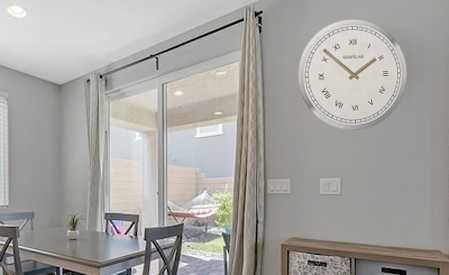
1:52
